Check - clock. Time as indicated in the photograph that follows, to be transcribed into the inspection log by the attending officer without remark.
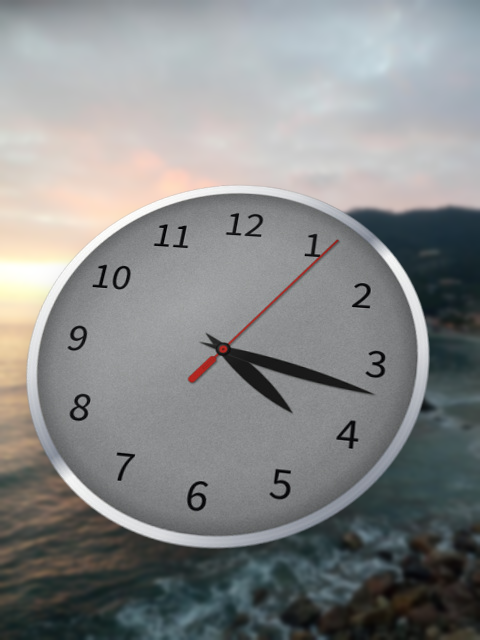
4:17:06
